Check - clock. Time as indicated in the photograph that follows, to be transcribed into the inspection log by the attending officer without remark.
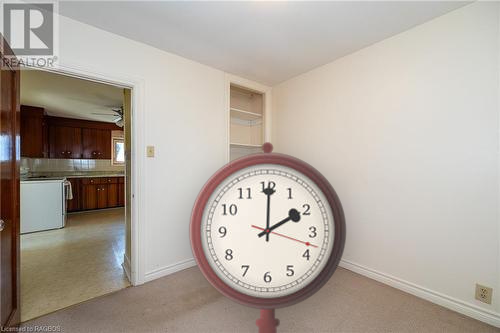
2:00:18
